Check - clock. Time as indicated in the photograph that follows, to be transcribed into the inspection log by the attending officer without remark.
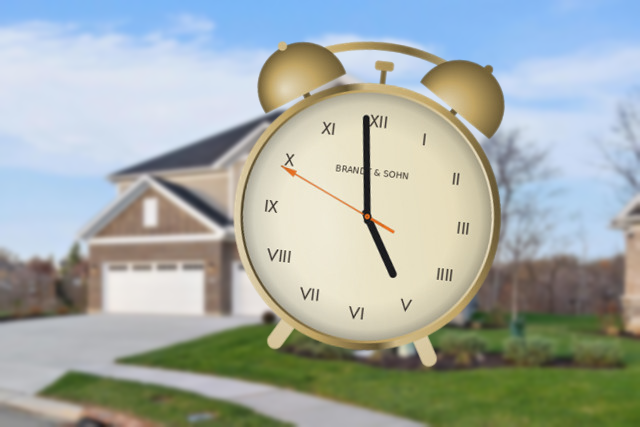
4:58:49
